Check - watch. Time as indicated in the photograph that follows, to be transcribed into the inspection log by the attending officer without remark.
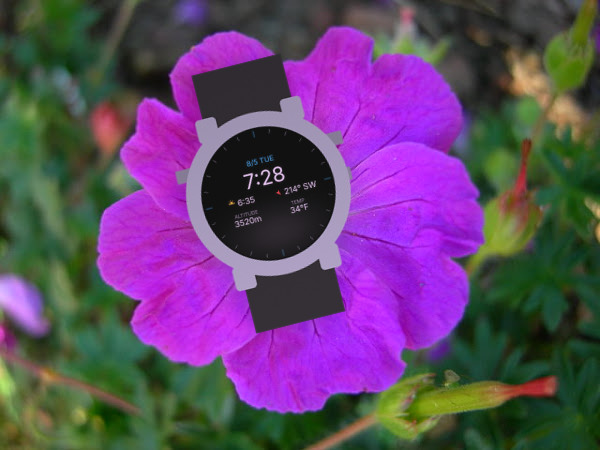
7:28
